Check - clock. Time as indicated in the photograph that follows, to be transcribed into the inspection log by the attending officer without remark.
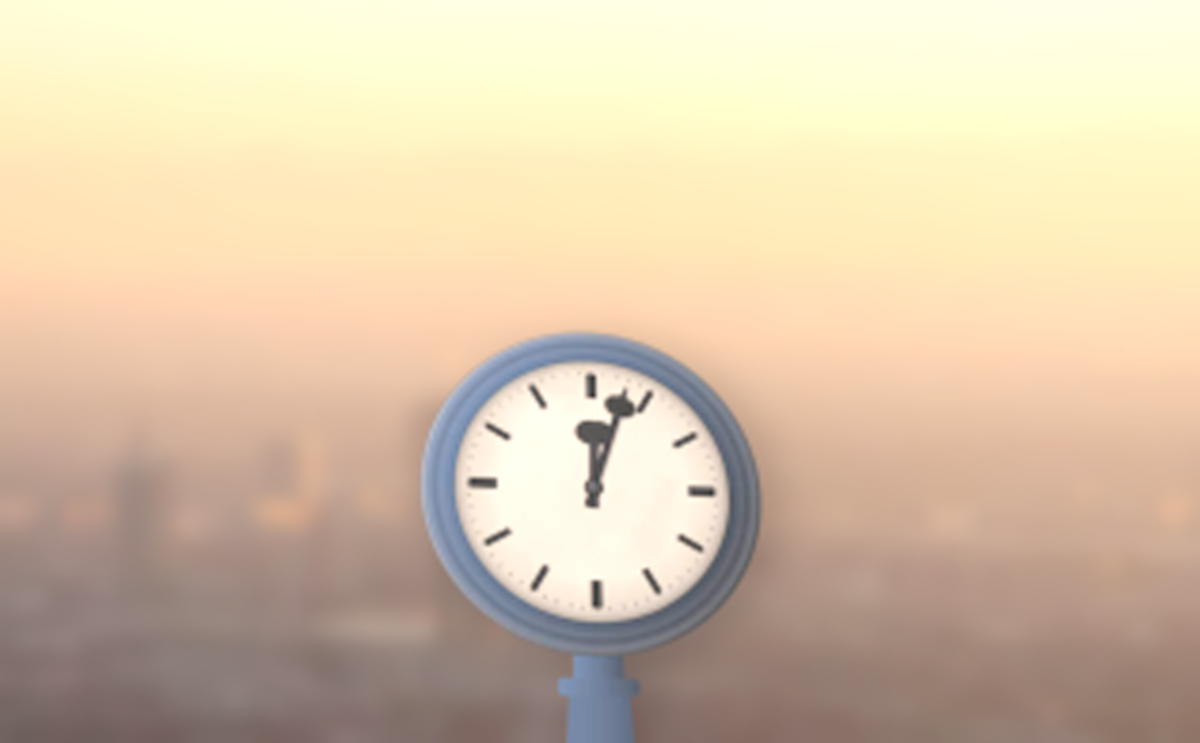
12:03
